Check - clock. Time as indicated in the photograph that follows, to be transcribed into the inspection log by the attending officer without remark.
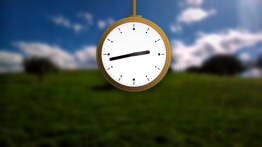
2:43
